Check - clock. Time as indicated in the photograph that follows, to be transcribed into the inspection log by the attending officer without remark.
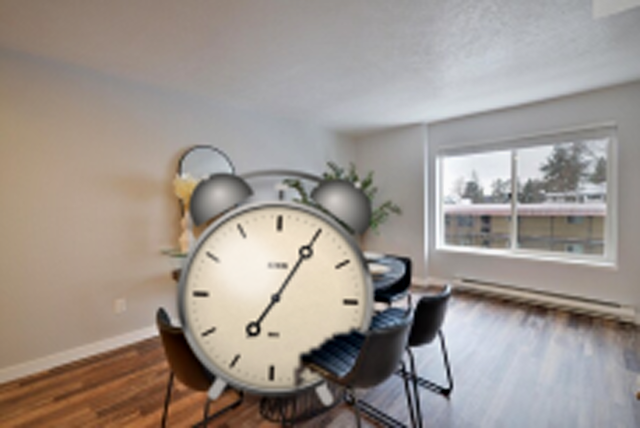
7:05
